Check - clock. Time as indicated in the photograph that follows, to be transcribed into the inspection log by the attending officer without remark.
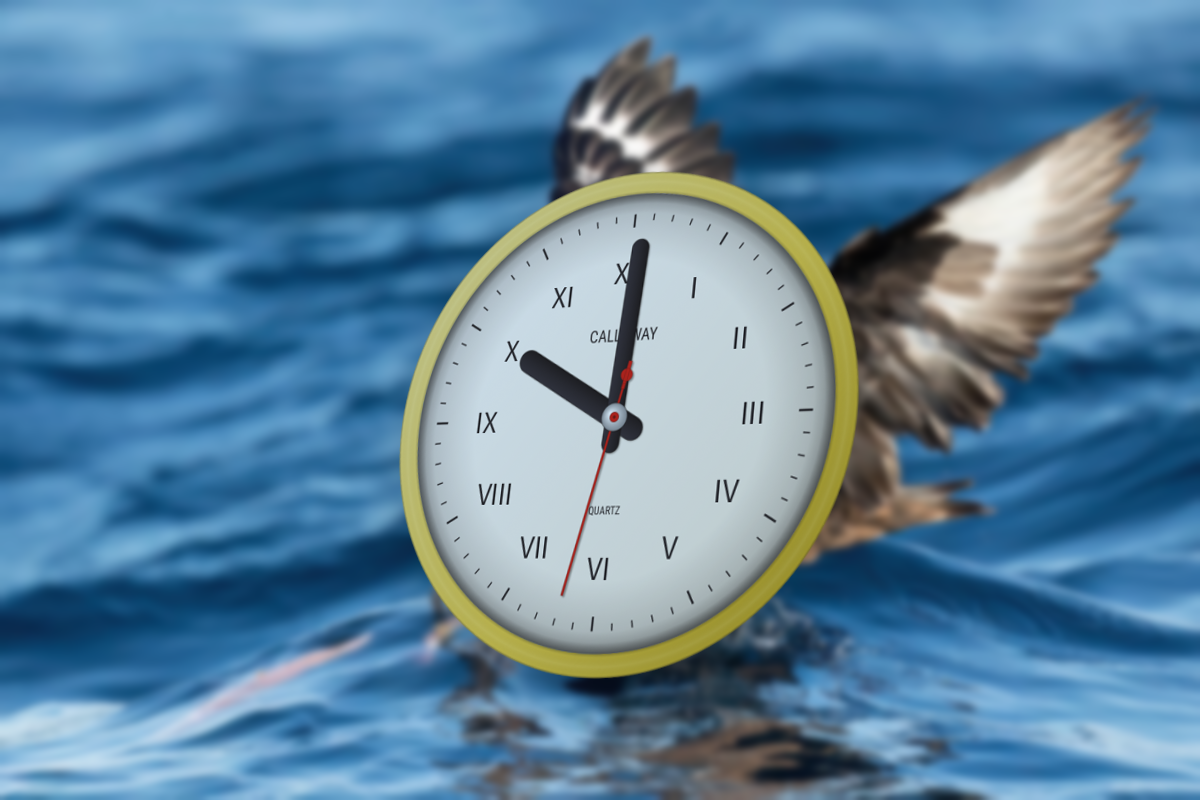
10:00:32
